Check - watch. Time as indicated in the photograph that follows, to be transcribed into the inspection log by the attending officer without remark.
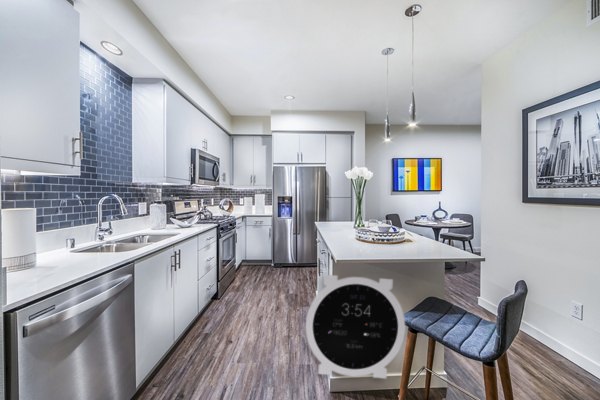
3:54
